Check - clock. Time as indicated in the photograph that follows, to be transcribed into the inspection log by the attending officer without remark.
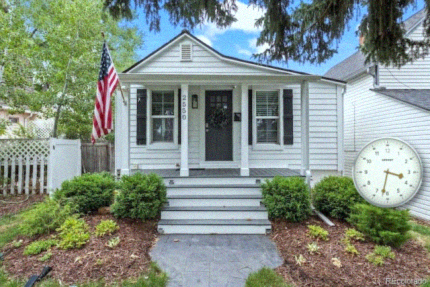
3:32
